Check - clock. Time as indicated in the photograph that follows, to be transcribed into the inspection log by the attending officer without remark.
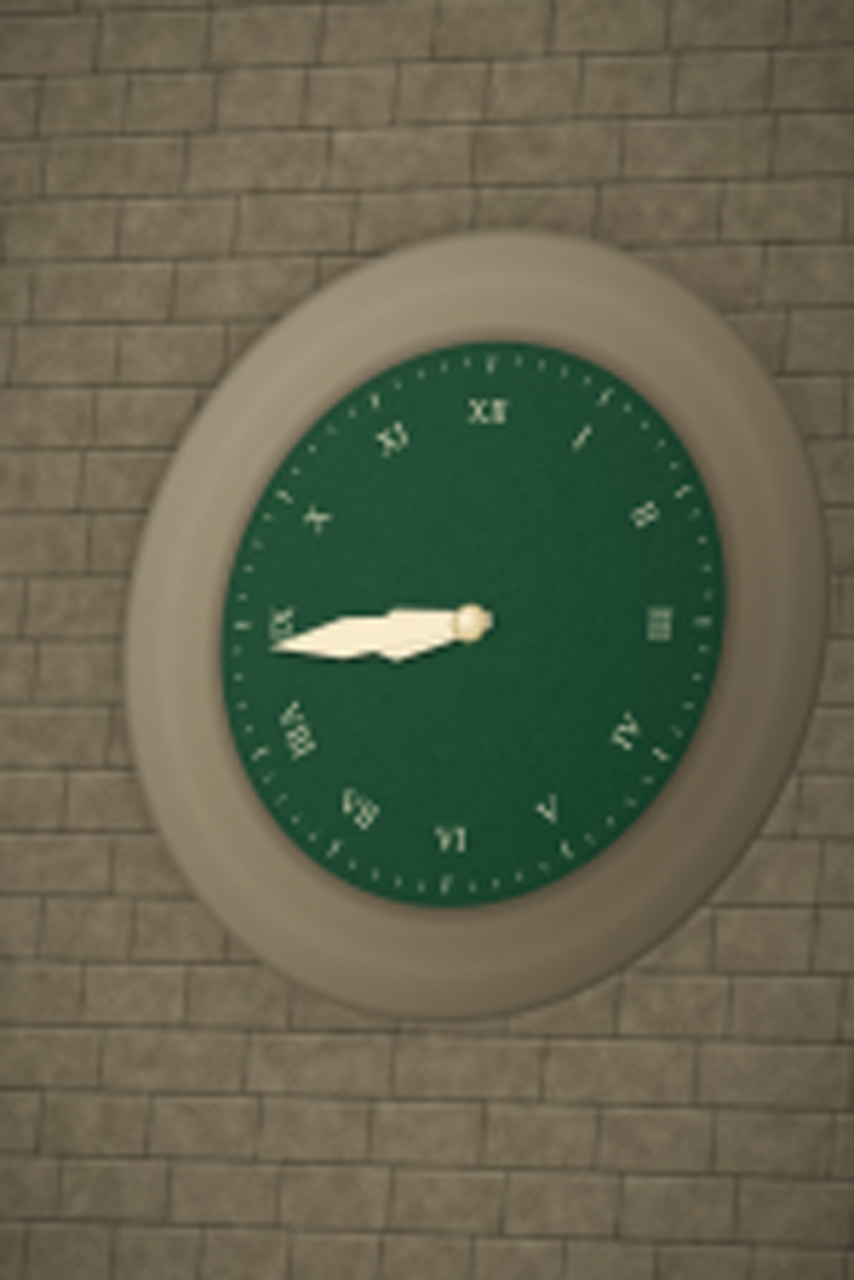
8:44
